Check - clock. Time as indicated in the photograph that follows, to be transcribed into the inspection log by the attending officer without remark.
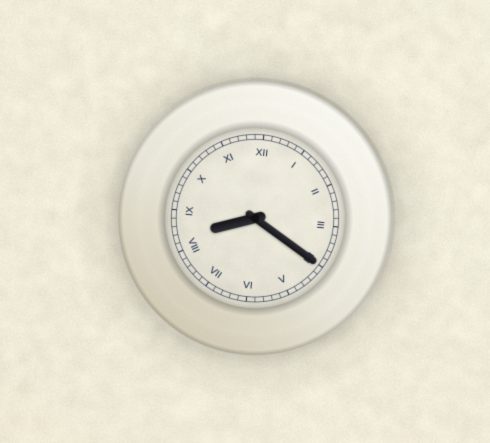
8:20
